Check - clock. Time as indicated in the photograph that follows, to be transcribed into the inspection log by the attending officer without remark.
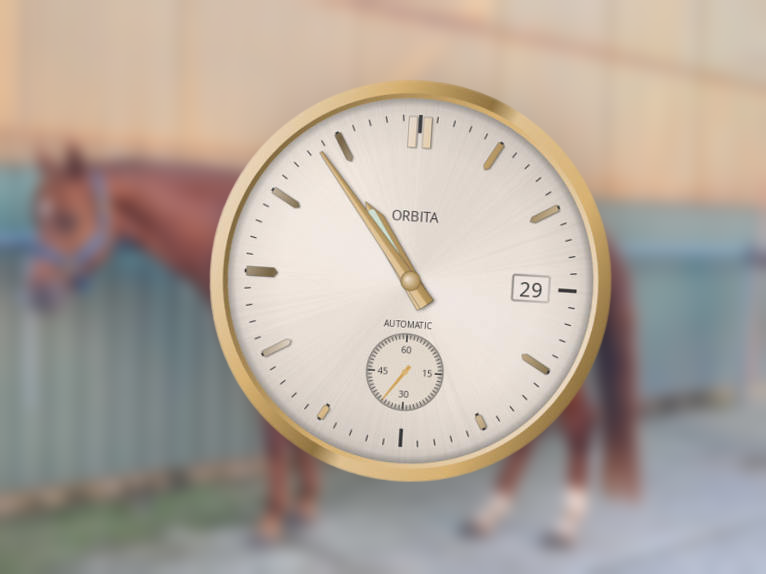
10:53:36
